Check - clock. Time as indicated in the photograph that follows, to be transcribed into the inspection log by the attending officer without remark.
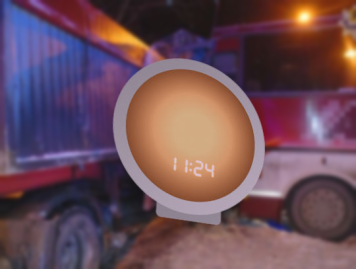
11:24
